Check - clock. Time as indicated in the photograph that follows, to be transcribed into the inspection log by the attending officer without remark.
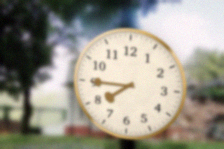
7:45
